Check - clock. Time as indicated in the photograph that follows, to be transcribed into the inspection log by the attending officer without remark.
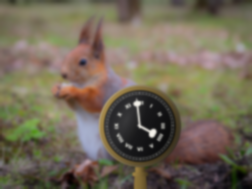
3:59
